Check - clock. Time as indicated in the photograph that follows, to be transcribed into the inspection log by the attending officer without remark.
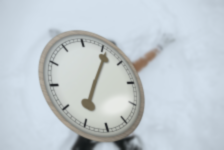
7:06
